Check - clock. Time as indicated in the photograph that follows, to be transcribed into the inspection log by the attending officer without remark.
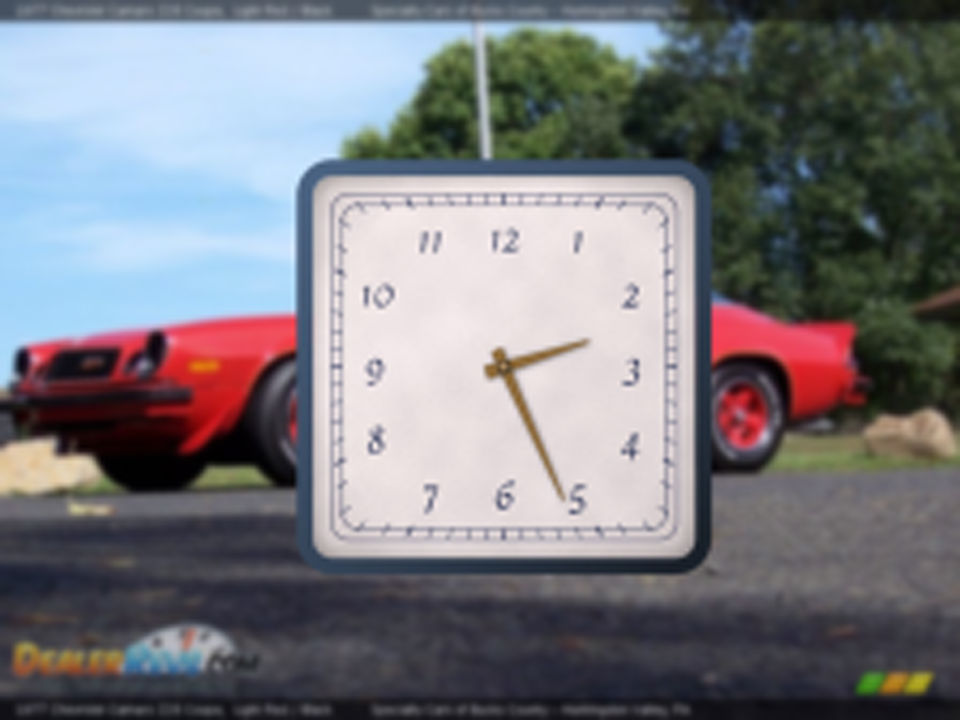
2:26
